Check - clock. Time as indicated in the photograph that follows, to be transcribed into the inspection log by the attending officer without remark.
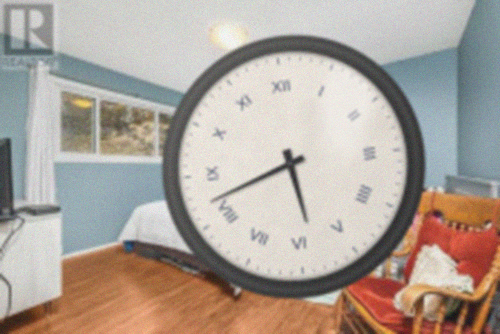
5:42
